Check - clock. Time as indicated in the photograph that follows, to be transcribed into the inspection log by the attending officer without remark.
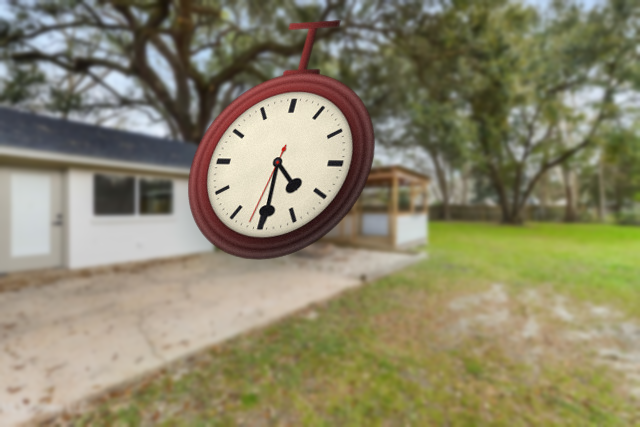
4:29:32
